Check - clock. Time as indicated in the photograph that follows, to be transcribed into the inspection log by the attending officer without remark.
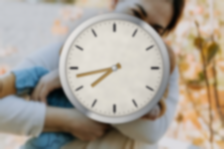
7:43
